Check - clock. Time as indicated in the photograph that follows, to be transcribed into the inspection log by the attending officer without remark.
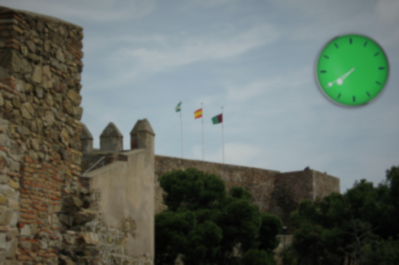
7:40
